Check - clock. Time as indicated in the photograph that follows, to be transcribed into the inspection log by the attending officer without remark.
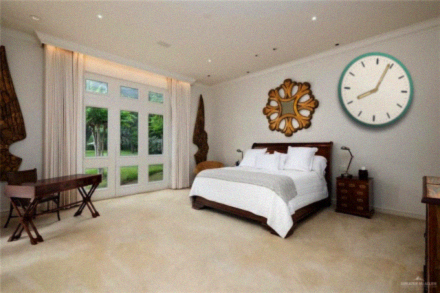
8:04
